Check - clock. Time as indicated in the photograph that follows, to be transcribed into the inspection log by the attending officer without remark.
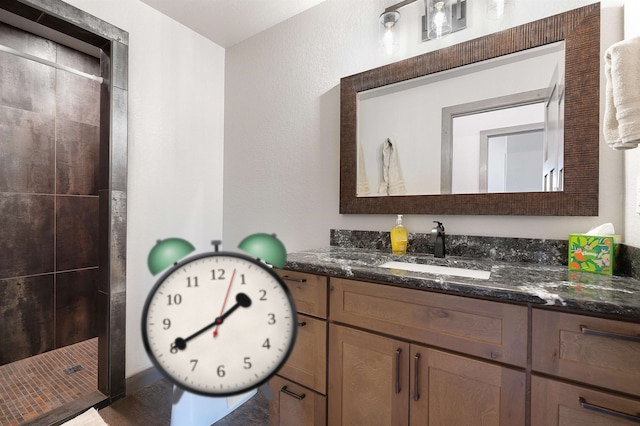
1:40:03
